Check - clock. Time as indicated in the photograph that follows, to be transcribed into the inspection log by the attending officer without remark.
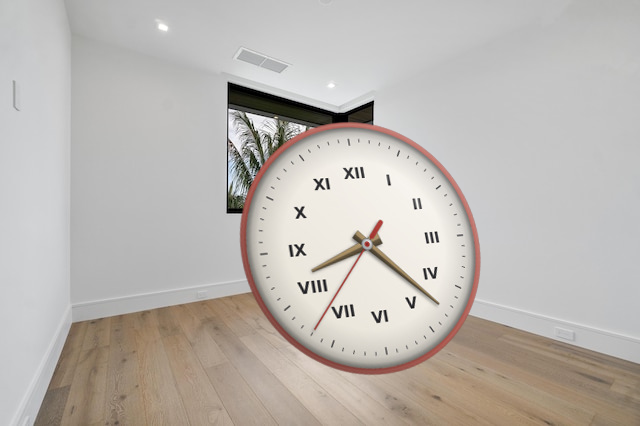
8:22:37
